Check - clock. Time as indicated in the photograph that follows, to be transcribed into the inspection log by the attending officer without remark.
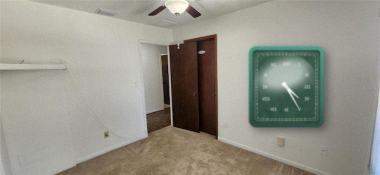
4:25
